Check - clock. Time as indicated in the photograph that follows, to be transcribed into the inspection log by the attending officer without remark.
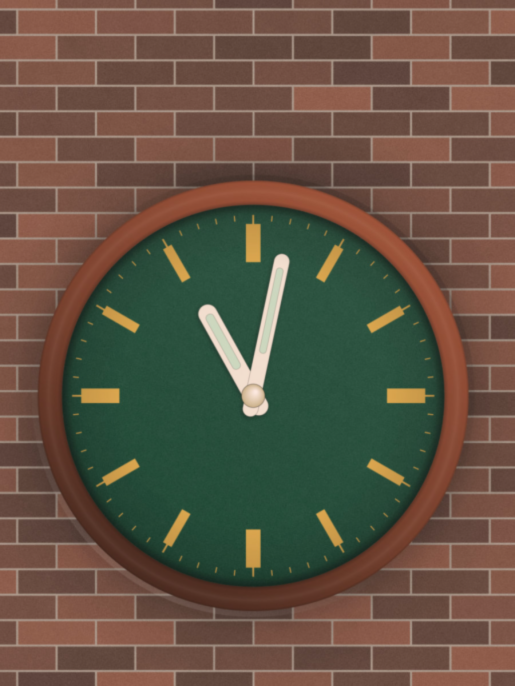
11:02
